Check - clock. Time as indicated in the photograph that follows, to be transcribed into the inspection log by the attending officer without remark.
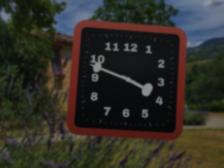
3:48
